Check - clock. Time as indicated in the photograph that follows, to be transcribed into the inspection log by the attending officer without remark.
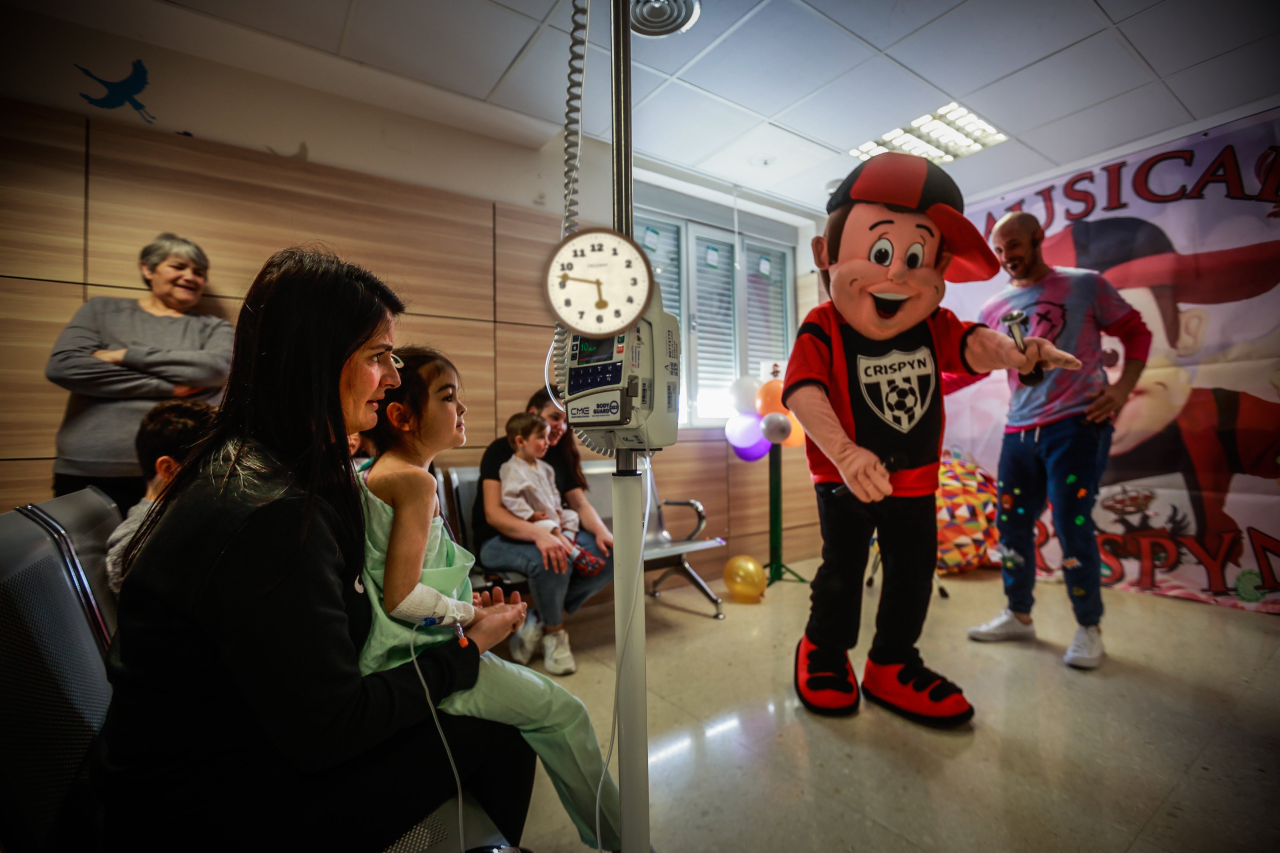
5:47
